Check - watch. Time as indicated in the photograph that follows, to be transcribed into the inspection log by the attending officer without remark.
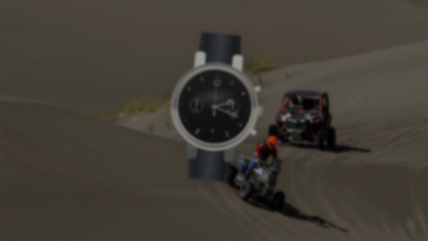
2:18
